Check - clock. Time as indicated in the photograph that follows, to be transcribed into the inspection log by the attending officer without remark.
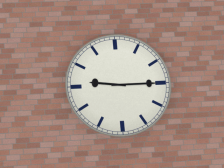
9:15
